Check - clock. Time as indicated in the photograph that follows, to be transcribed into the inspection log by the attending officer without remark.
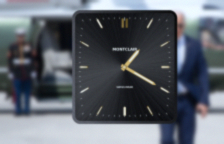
1:20
